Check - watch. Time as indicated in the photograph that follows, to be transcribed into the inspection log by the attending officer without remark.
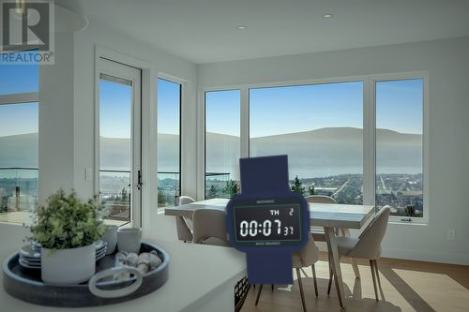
0:07
